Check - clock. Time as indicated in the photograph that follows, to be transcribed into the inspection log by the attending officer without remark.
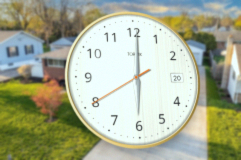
6:00:40
